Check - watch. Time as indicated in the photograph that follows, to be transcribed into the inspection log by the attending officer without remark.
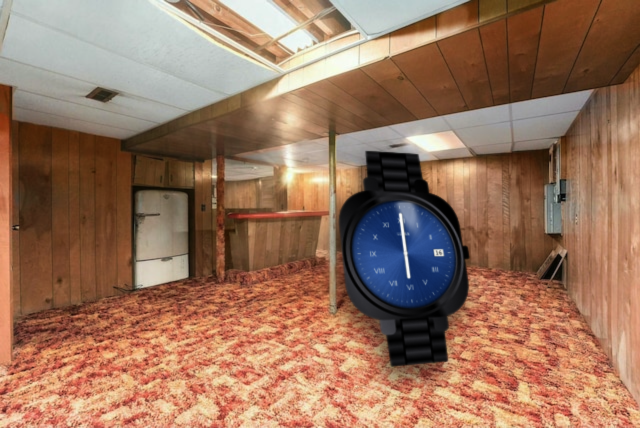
6:00
